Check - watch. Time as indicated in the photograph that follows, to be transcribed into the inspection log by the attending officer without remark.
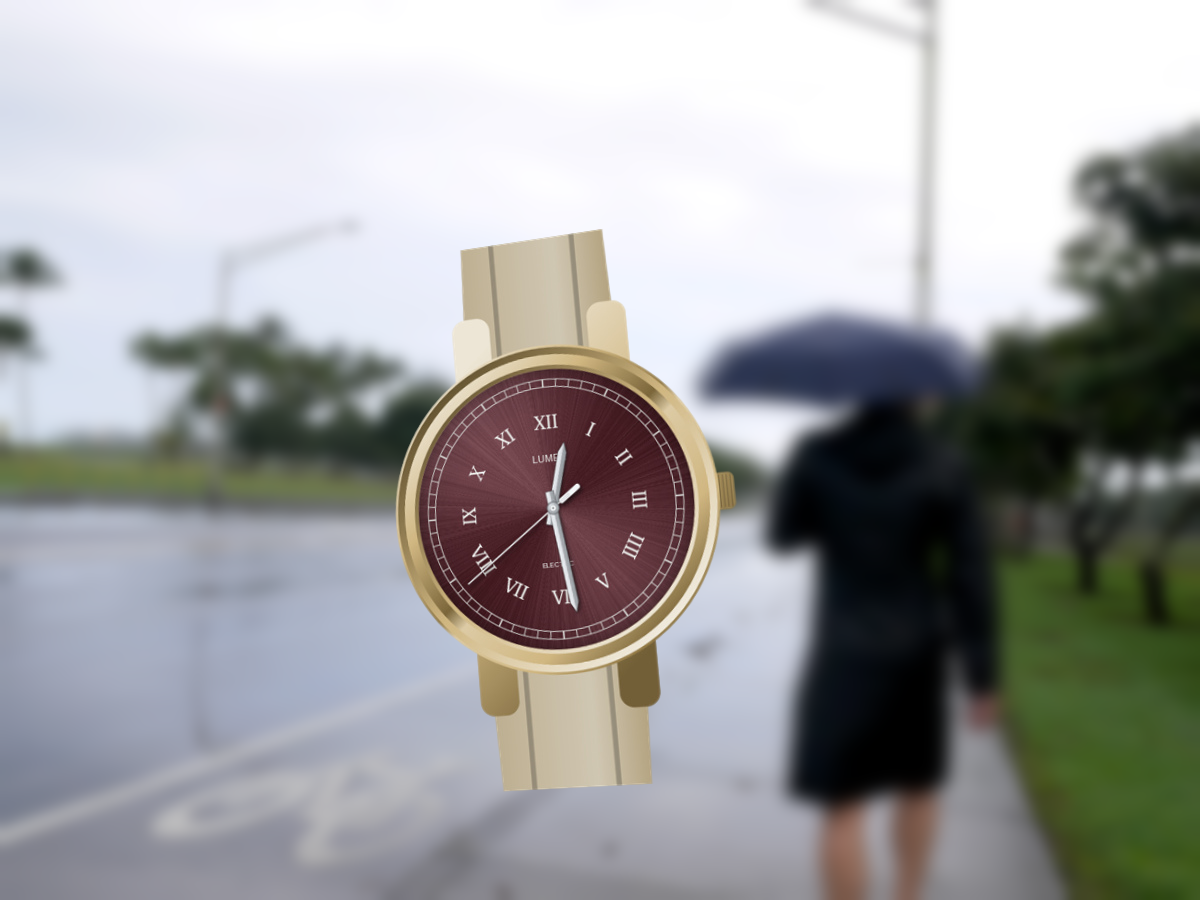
12:28:39
